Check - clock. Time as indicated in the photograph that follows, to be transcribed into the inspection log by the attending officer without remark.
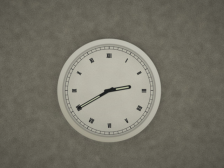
2:40
